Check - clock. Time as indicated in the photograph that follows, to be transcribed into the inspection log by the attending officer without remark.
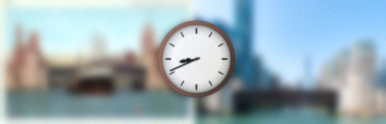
8:41
